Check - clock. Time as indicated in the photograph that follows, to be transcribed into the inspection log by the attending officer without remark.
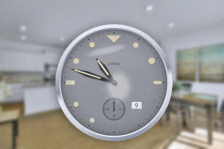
10:48
